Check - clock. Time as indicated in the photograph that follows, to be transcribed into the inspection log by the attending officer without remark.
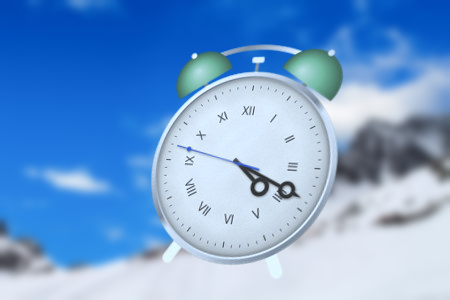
4:18:47
